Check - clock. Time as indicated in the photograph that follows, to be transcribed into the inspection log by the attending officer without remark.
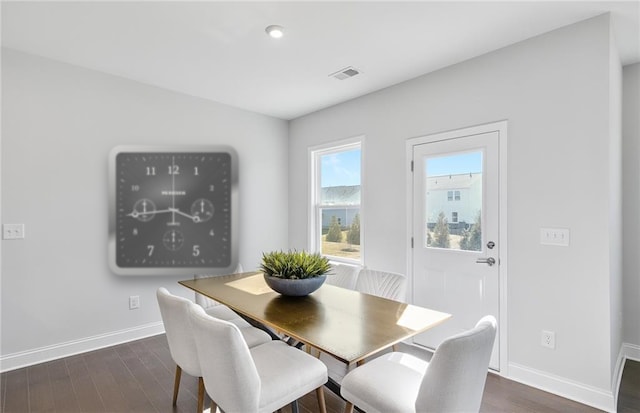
3:44
